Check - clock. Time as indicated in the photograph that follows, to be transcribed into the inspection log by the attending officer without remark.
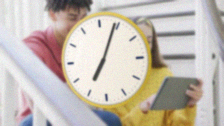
7:04
